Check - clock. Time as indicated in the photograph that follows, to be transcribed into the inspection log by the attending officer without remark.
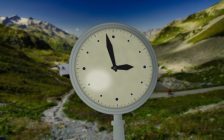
2:58
